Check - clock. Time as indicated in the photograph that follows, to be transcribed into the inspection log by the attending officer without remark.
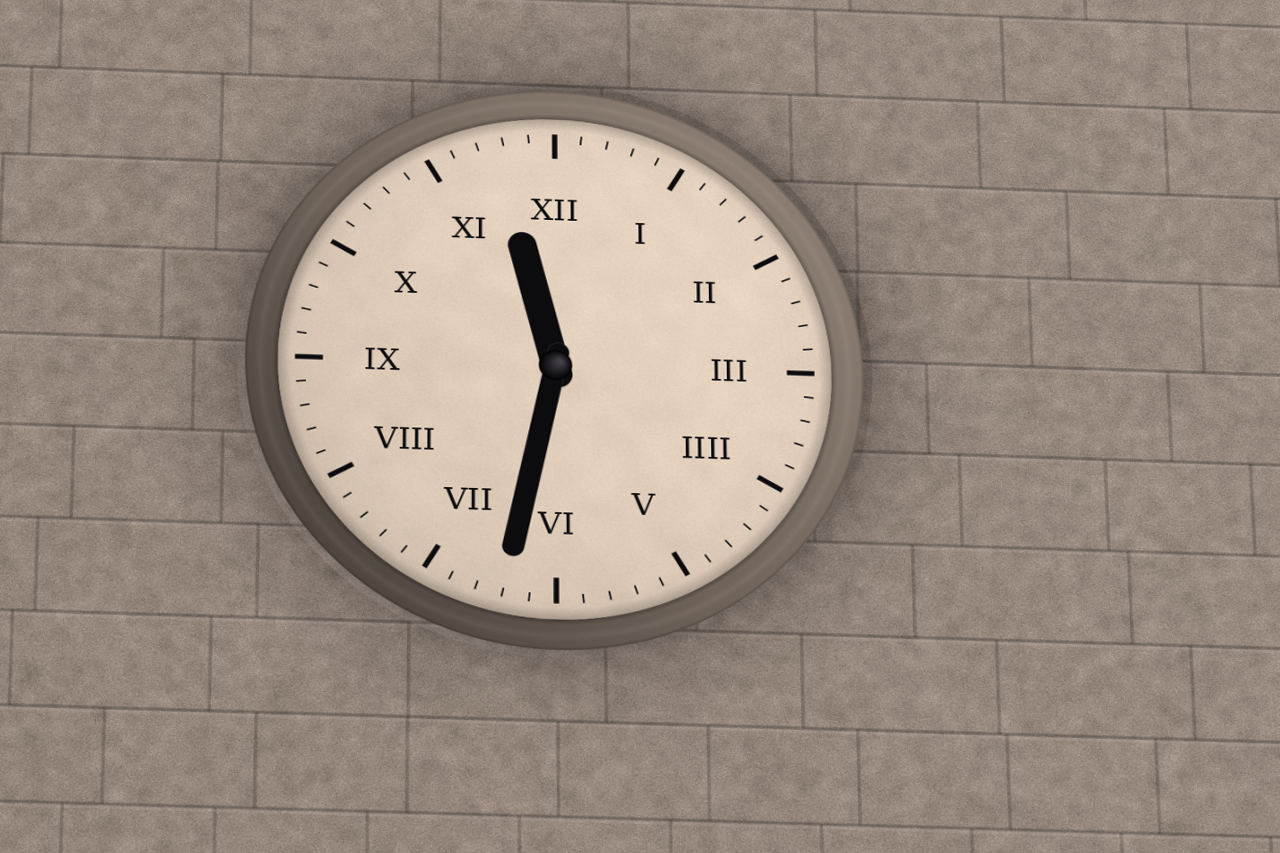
11:32
